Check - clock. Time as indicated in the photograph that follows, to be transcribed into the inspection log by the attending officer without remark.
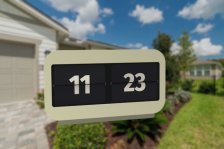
11:23
